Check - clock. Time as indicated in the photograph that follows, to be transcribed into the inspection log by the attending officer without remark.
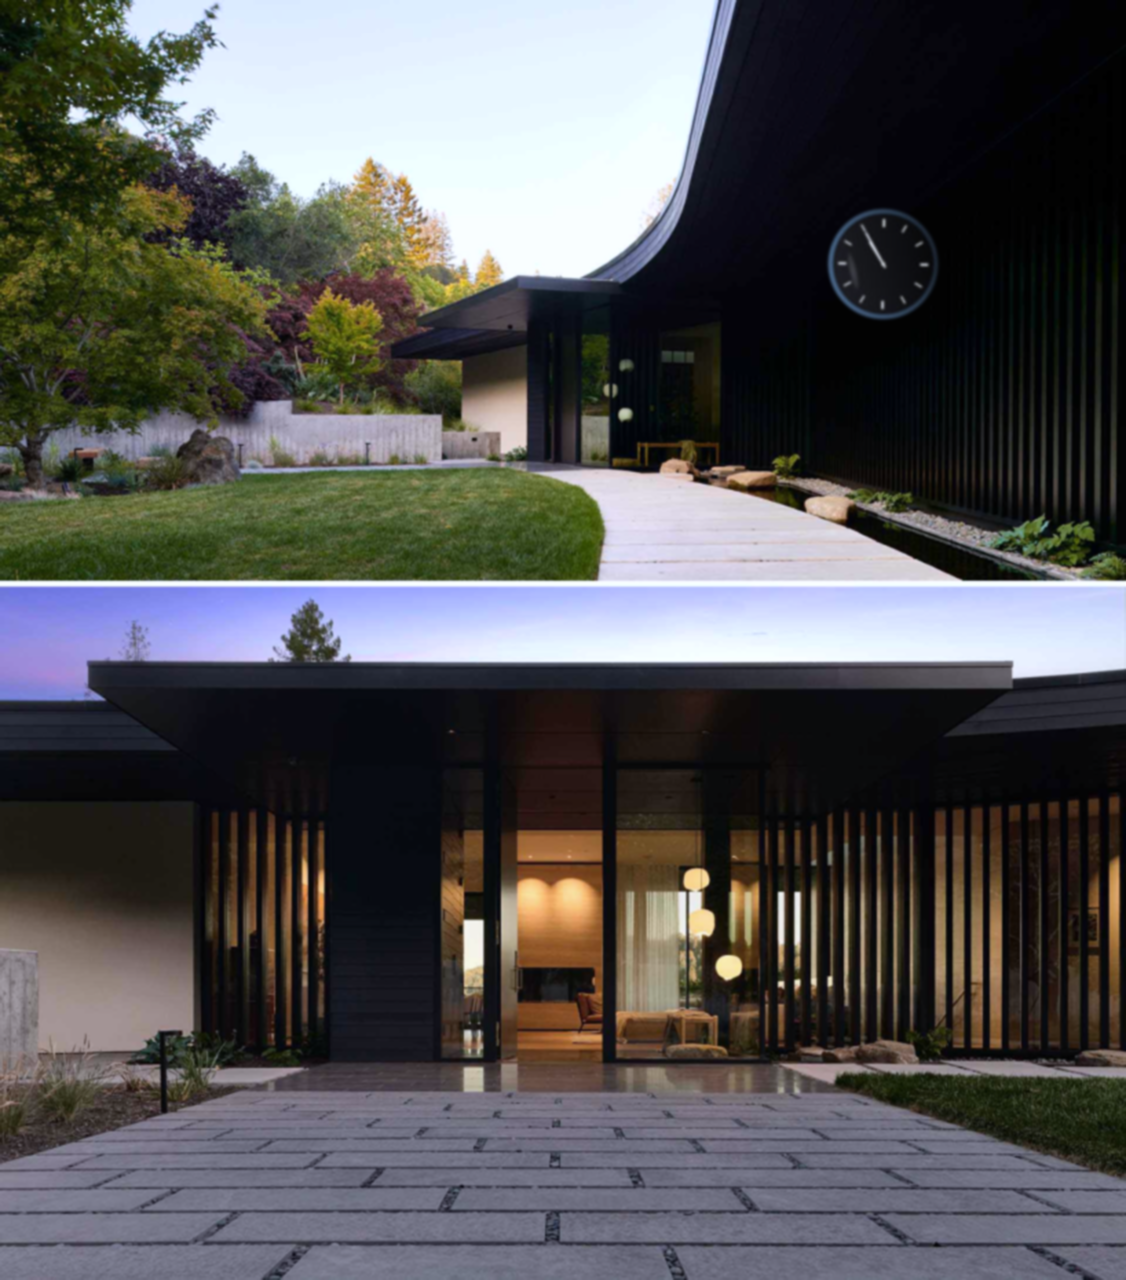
10:55
